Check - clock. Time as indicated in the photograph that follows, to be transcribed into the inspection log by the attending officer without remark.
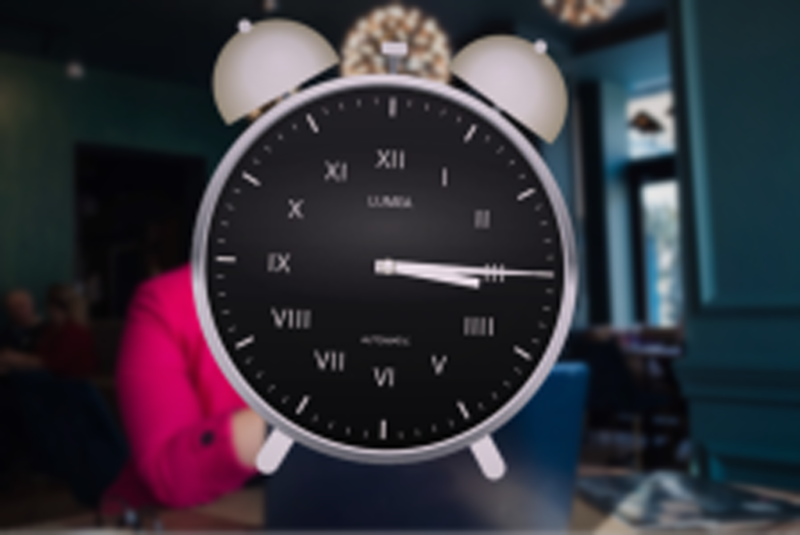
3:15
